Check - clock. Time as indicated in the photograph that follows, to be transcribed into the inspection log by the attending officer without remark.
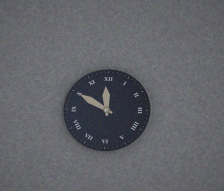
11:50
